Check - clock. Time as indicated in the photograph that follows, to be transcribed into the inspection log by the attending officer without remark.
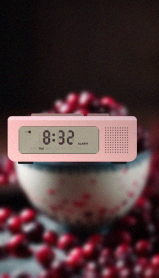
8:32
